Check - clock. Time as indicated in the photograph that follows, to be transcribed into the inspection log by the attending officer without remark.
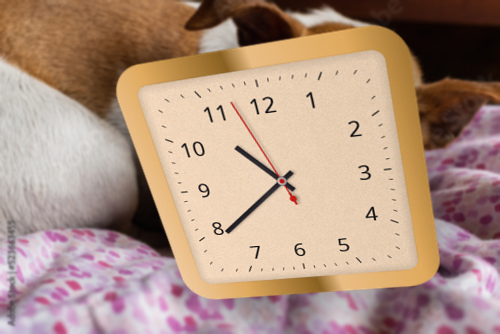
10:38:57
